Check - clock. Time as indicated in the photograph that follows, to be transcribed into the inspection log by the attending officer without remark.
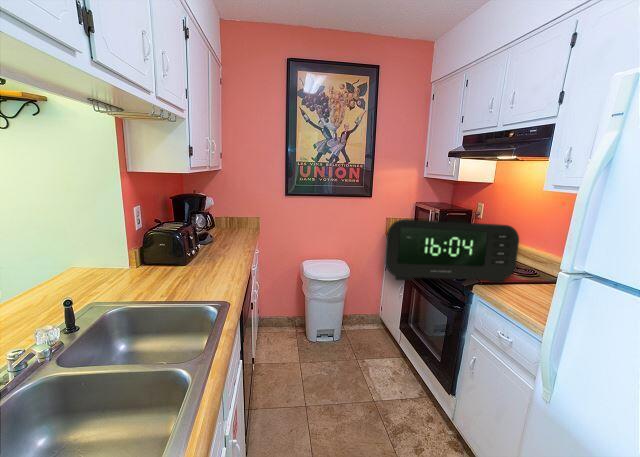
16:04
